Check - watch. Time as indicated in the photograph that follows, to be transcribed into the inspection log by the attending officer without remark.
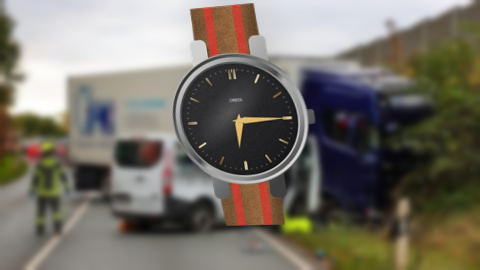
6:15
